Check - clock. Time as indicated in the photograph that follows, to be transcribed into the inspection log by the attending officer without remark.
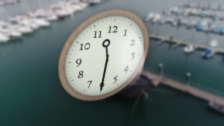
11:30
